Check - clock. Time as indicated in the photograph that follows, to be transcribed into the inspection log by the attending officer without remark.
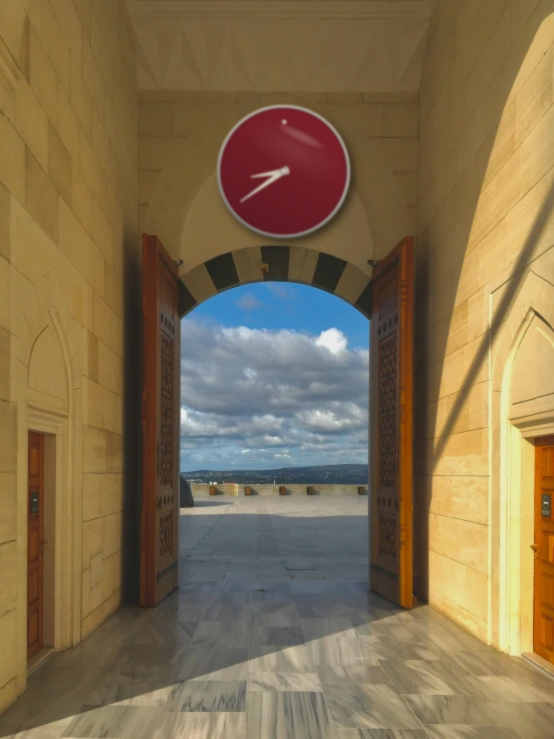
8:39
